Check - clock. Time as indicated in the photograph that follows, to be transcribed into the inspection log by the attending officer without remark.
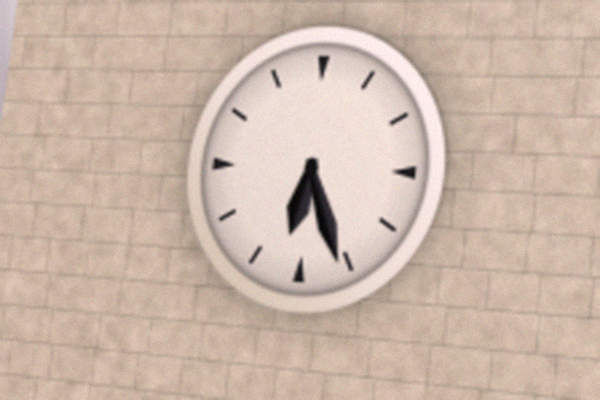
6:26
